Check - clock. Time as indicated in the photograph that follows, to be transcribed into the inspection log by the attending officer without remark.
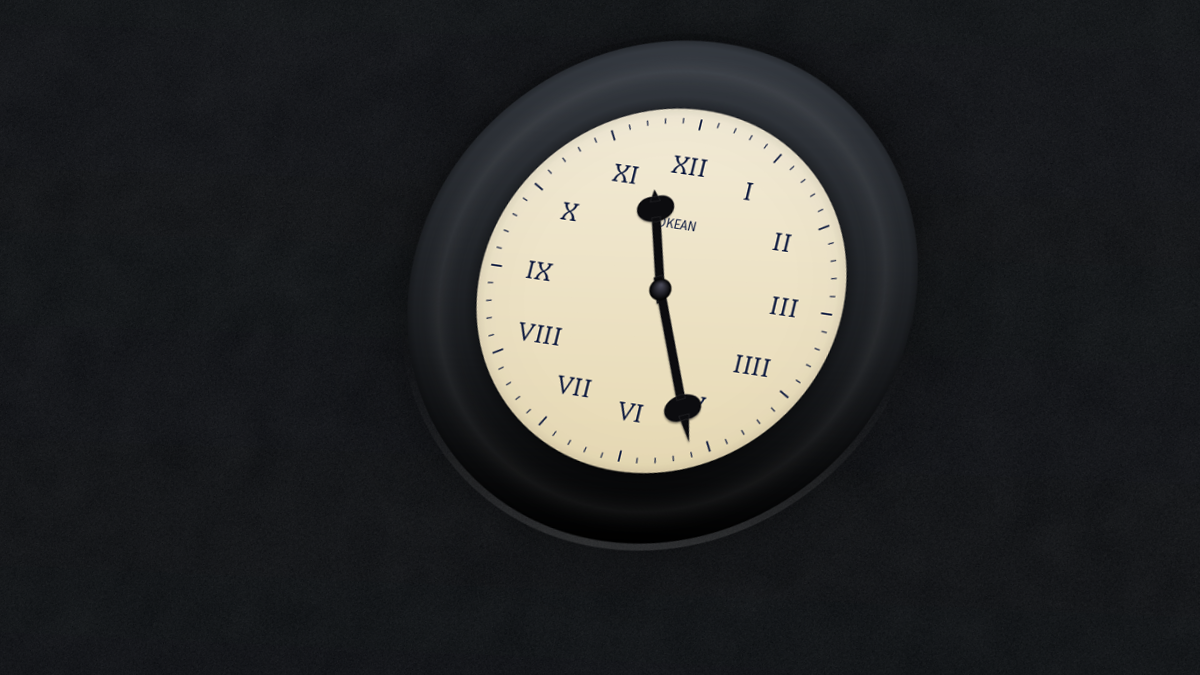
11:26
